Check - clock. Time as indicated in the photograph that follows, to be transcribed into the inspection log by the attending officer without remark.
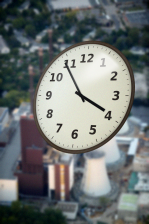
3:54
